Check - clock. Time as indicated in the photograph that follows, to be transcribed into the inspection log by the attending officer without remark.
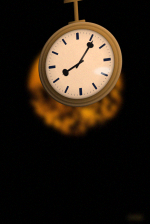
8:06
